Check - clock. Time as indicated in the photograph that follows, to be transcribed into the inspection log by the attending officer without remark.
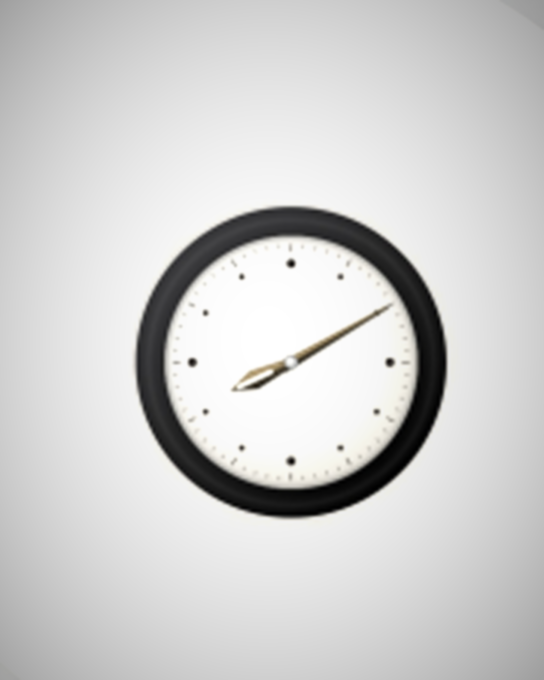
8:10
